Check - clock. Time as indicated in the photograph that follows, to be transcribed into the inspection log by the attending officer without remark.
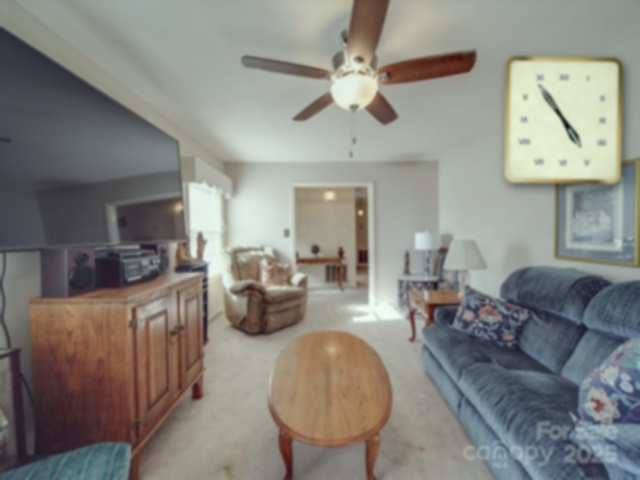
4:54
